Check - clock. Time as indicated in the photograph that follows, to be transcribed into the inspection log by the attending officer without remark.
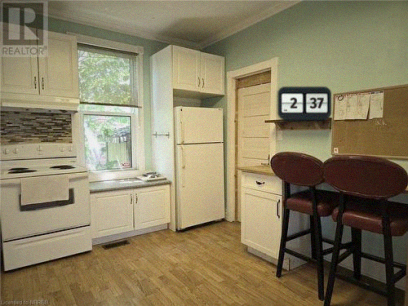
2:37
